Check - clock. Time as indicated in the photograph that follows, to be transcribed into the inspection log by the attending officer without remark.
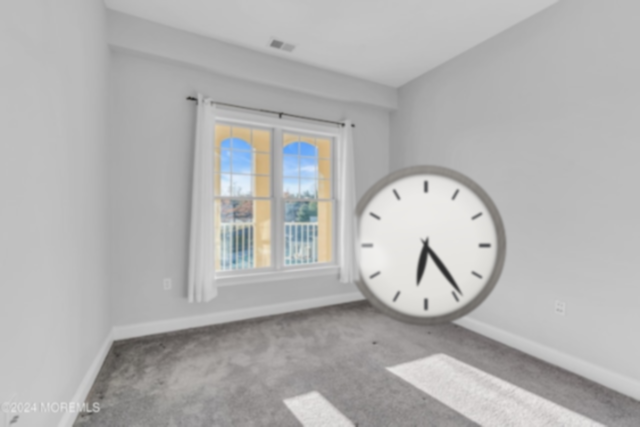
6:24
